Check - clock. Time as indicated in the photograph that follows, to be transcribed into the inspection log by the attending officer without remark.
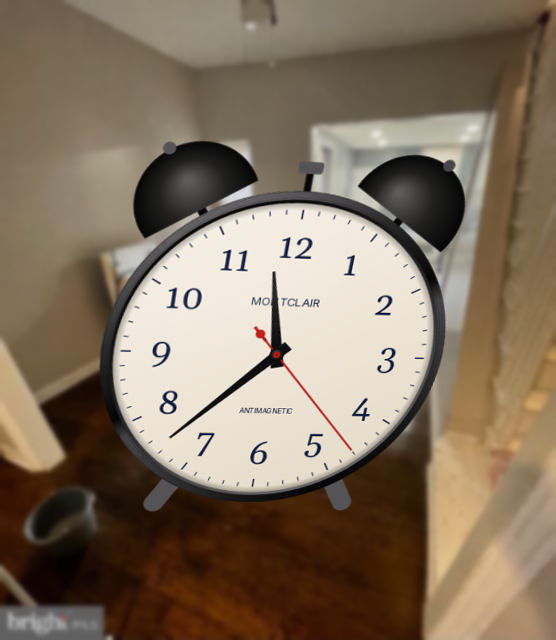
11:37:23
